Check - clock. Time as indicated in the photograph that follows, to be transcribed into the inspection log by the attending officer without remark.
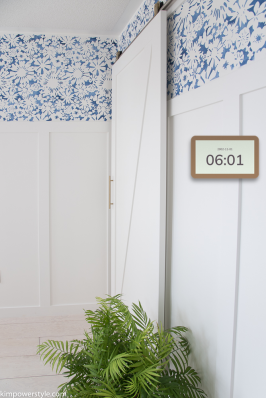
6:01
